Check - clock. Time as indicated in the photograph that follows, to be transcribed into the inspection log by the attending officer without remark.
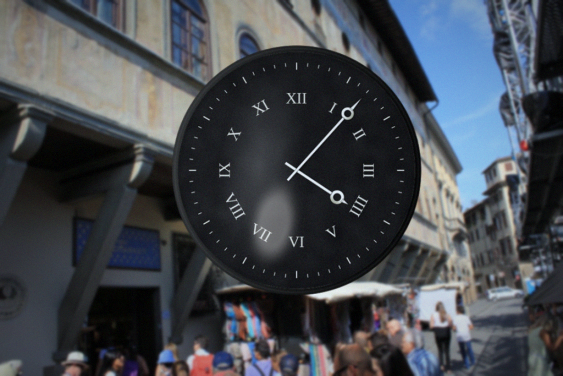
4:07
